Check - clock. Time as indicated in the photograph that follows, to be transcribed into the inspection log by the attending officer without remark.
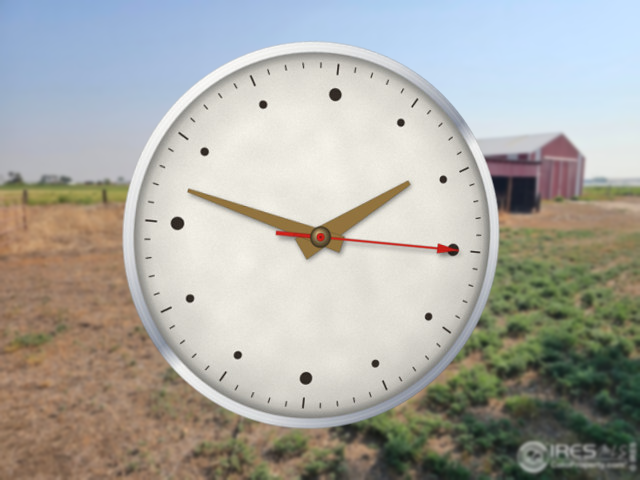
1:47:15
